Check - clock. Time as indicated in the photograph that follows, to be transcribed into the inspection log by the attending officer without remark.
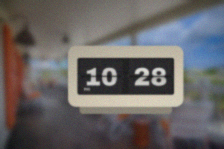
10:28
